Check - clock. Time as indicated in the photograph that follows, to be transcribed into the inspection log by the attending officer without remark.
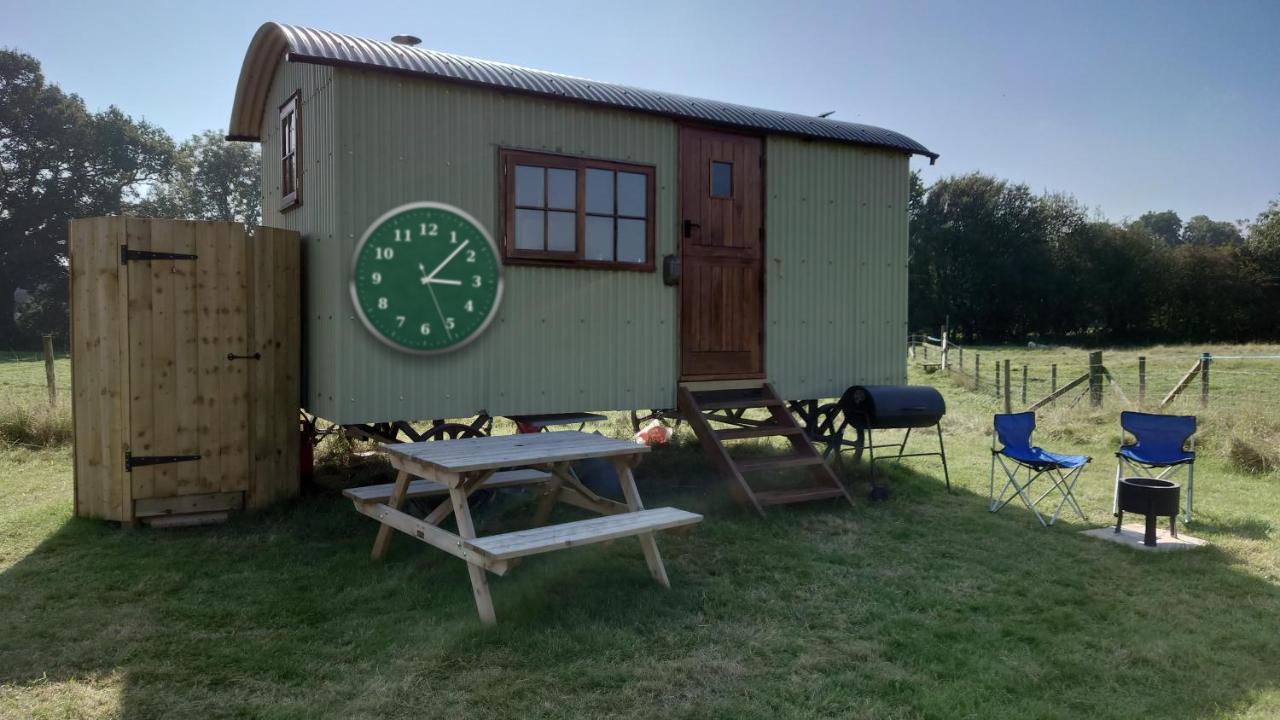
3:07:26
